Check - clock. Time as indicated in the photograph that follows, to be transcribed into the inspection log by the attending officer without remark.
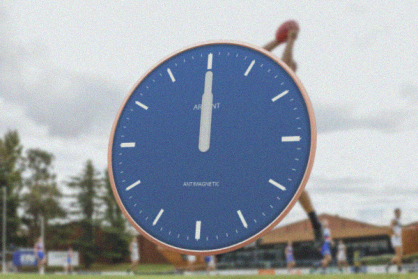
12:00
